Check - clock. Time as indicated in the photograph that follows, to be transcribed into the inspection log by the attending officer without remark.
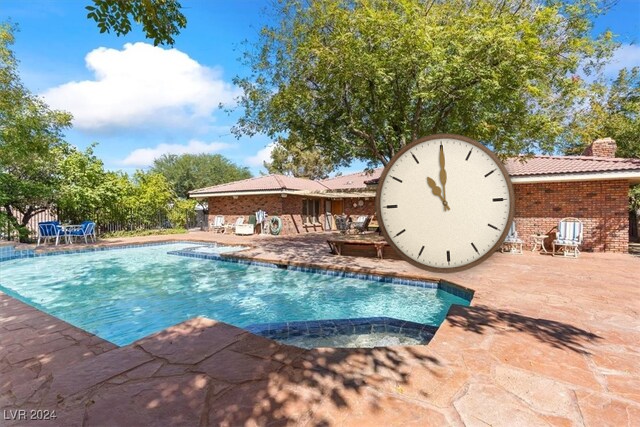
11:00
